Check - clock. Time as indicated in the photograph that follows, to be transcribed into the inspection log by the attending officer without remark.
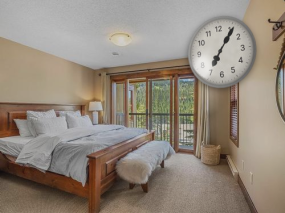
7:06
